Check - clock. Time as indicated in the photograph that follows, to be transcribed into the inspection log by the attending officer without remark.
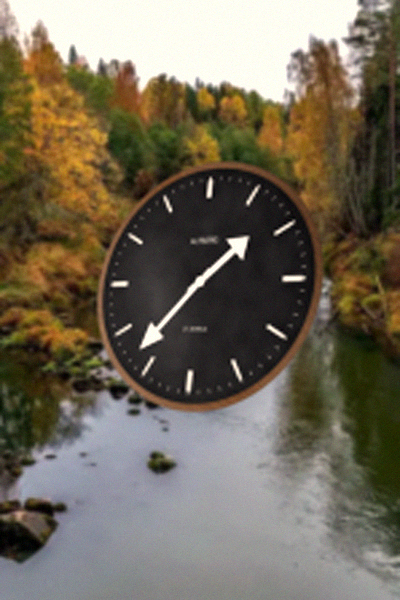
1:37
